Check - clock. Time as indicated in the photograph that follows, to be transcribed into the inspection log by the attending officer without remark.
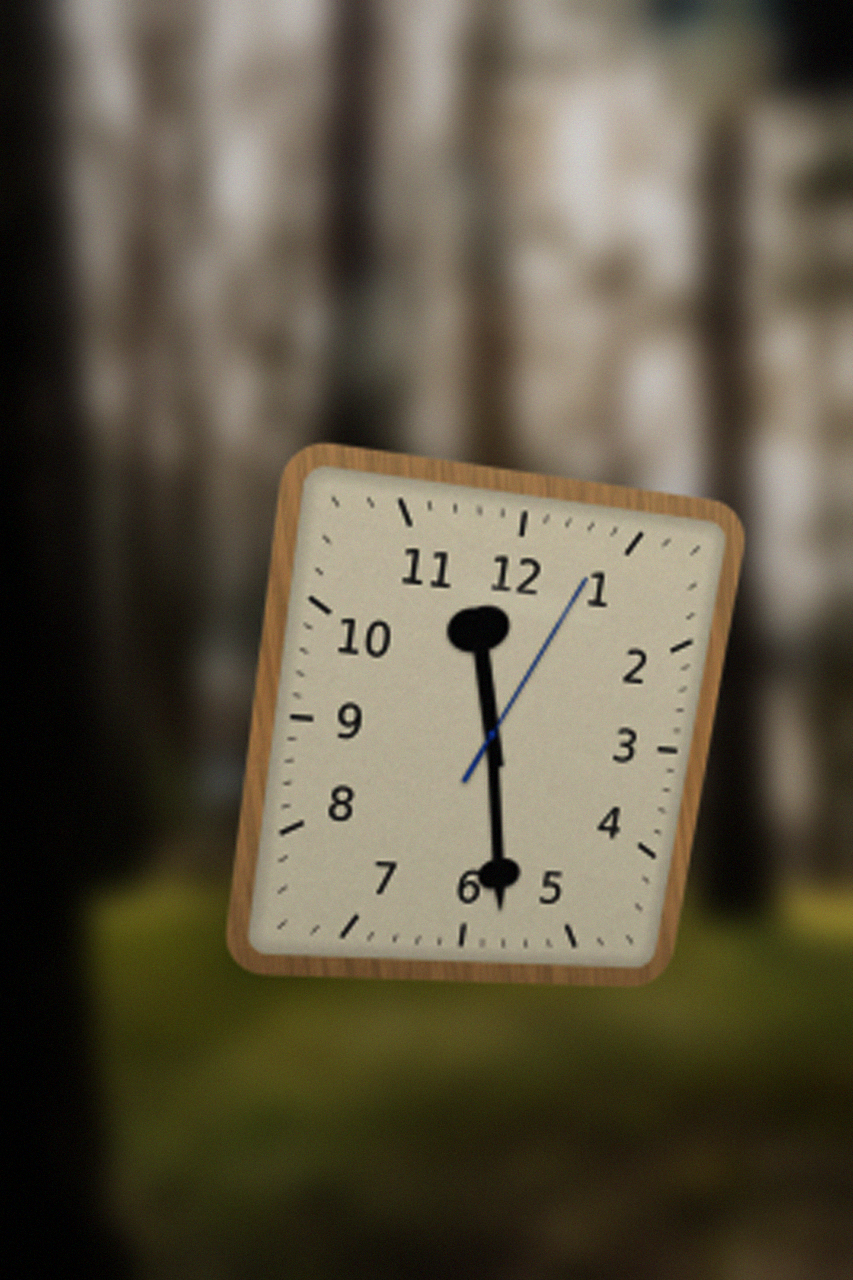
11:28:04
